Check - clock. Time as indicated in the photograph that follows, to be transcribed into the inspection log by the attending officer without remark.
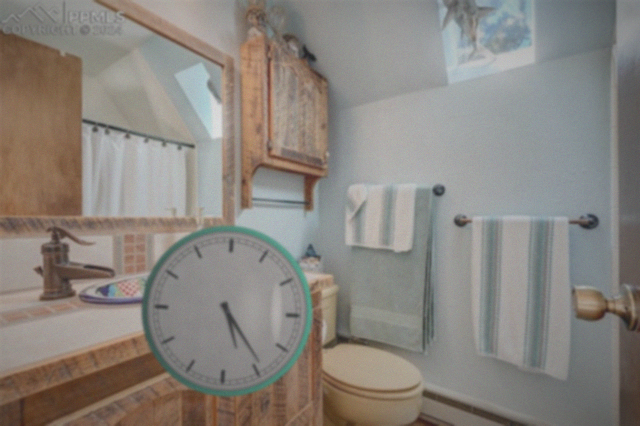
5:24
